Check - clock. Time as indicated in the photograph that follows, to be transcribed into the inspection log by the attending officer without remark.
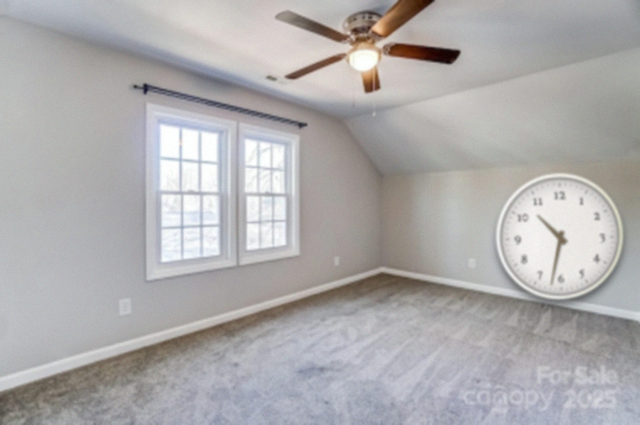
10:32
